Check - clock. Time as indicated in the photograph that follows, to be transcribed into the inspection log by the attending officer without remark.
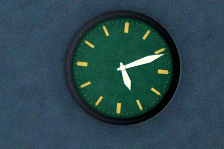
5:11
